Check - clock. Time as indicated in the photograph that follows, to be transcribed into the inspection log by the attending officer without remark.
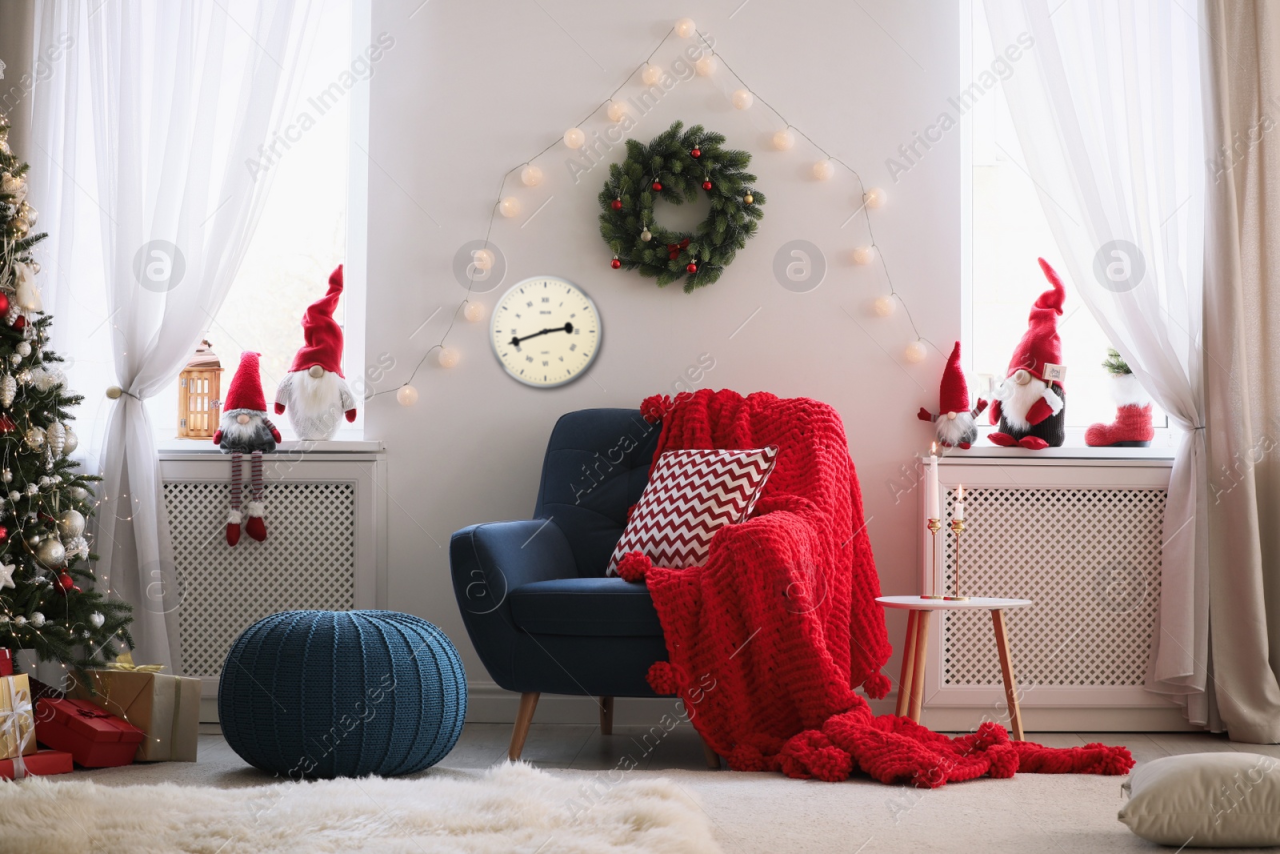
2:42
